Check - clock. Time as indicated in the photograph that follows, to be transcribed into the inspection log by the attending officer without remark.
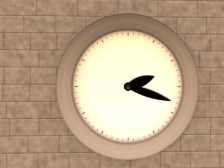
2:18
